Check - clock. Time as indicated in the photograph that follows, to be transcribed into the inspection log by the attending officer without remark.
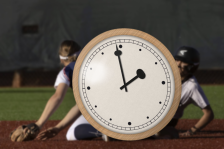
1:59
